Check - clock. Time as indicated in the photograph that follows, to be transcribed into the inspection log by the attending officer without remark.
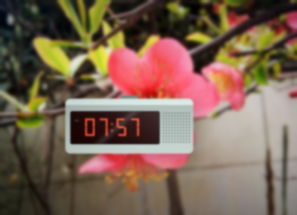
7:57
